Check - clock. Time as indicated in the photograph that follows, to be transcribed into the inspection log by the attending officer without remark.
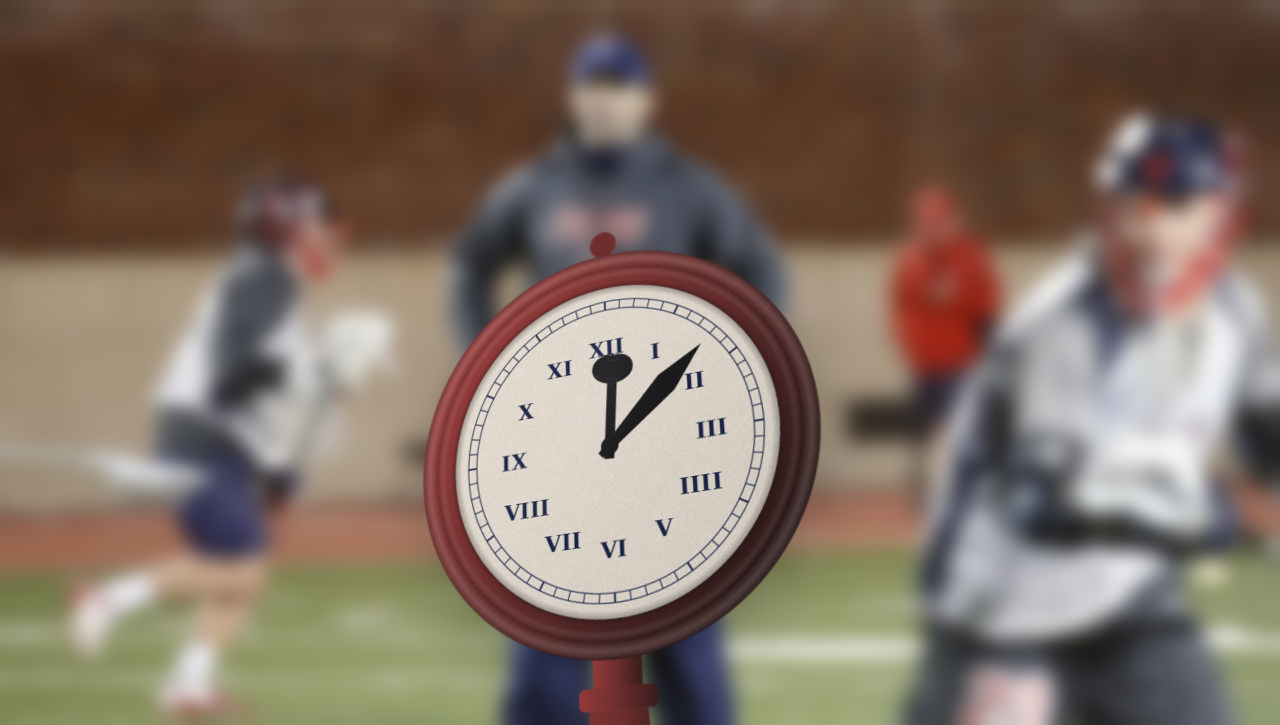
12:08
